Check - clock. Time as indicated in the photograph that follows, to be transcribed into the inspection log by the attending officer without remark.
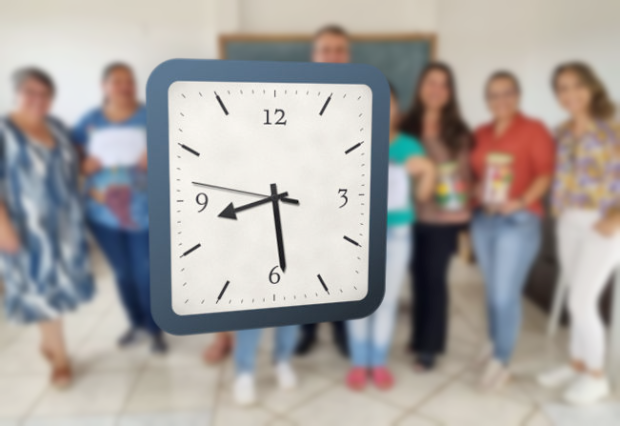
8:28:47
